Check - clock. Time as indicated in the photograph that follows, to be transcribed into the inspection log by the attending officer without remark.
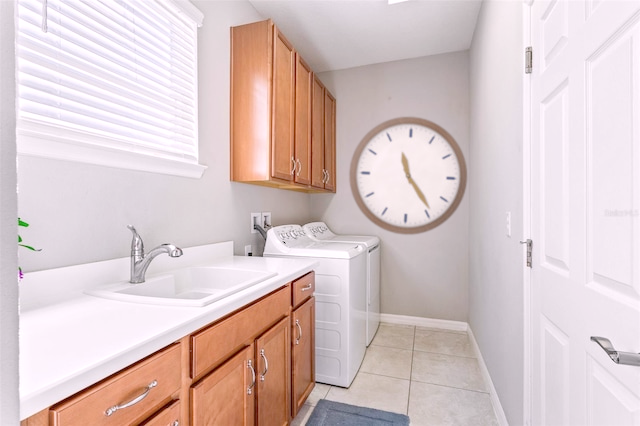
11:24
